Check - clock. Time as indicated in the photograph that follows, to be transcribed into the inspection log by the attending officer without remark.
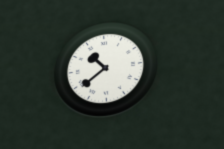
10:39
